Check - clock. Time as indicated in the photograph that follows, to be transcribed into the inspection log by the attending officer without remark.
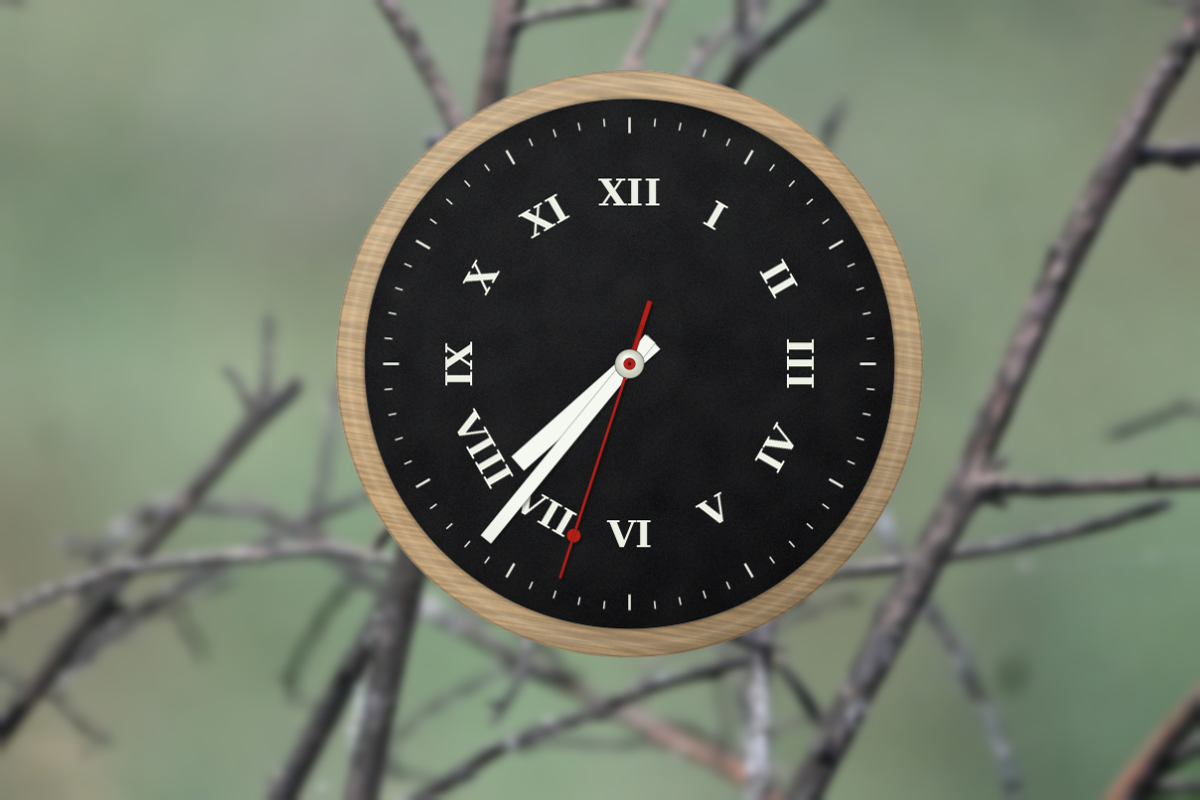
7:36:33
